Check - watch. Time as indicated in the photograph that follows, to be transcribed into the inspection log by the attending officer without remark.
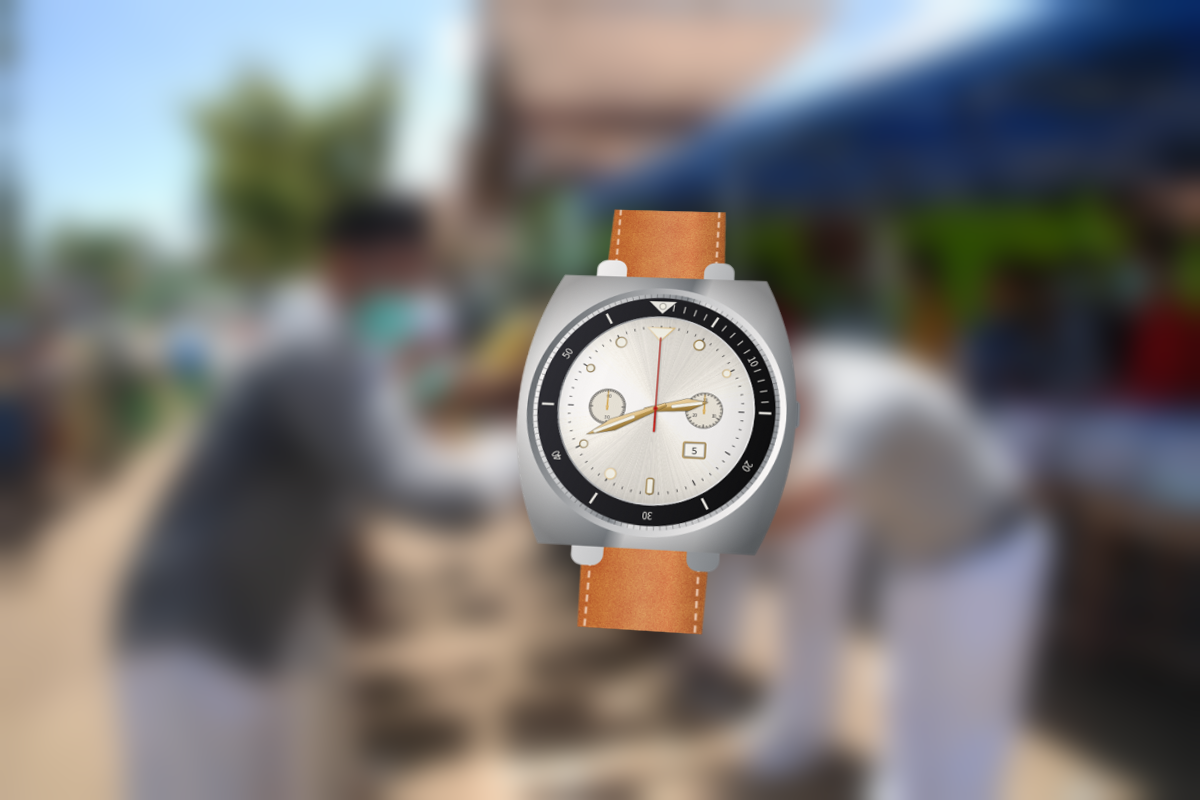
2:41
